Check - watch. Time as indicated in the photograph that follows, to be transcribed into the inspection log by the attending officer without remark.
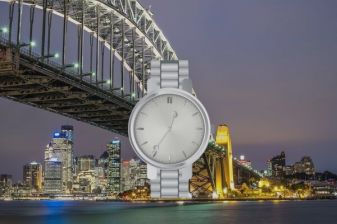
12:36
